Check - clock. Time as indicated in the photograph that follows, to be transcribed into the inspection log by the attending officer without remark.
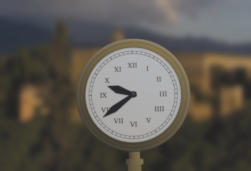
9:39
